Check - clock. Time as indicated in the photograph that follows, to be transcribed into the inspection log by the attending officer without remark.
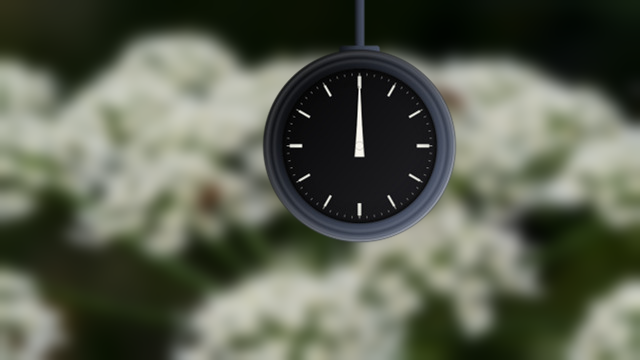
12:00
